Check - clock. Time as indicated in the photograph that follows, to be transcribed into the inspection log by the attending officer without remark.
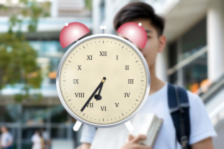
6:36
